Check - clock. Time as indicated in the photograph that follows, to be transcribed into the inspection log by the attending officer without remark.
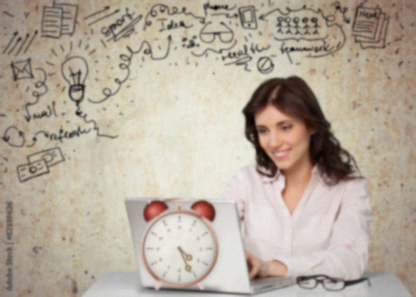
4:26
